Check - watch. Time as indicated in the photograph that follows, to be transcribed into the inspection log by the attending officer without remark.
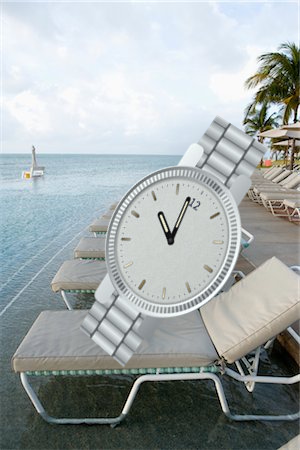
9:58
